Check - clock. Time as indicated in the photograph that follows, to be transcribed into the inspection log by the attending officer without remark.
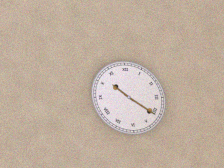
10:21
